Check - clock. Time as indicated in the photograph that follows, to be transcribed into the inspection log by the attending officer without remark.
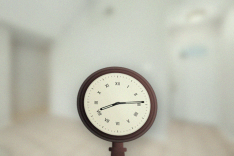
8:14
